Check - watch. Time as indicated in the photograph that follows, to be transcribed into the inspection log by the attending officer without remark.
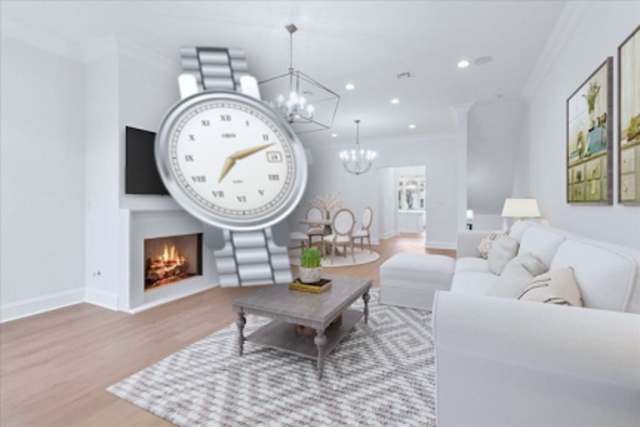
7:12
